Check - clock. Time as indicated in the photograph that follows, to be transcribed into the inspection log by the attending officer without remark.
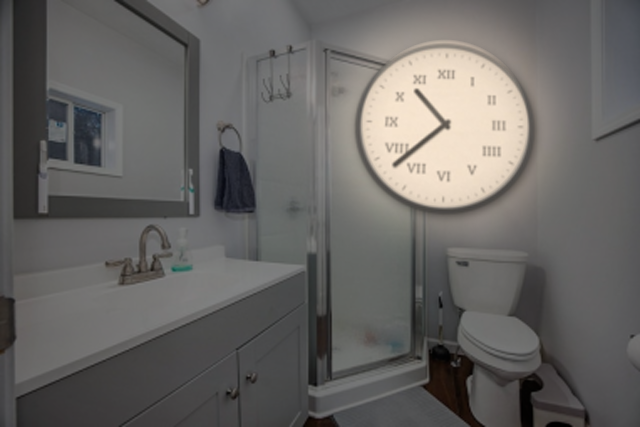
10:38
